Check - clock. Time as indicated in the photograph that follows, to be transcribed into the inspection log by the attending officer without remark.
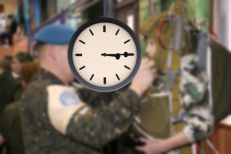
3:15
